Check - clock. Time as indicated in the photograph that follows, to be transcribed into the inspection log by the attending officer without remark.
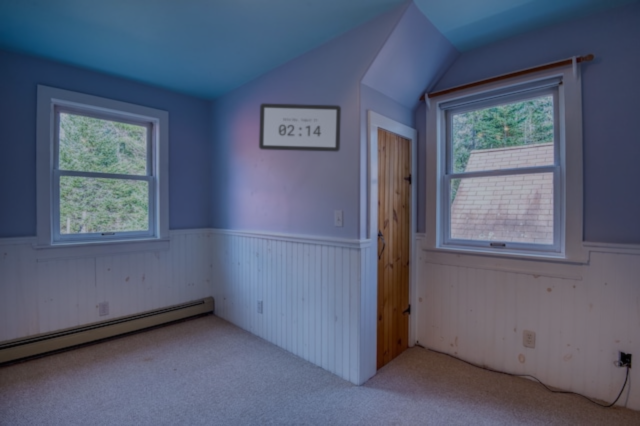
2:14
